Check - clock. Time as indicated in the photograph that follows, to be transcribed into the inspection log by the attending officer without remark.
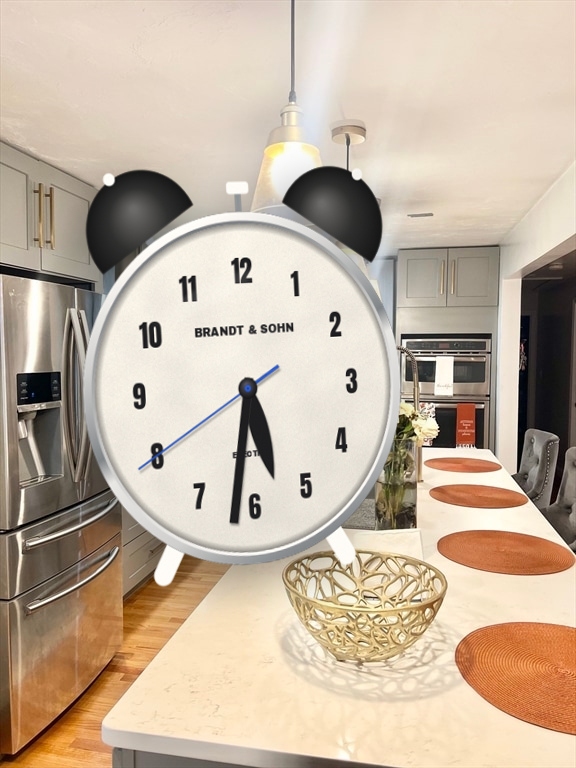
5:31:40
